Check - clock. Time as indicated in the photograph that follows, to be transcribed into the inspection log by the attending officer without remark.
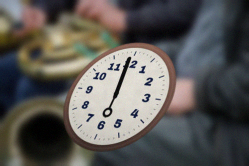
5:59
